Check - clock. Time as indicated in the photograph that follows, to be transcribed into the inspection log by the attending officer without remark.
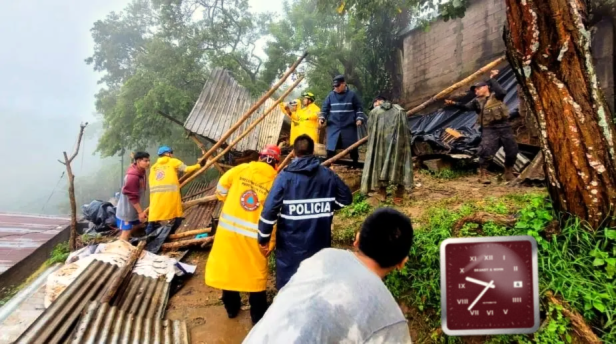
9:37
